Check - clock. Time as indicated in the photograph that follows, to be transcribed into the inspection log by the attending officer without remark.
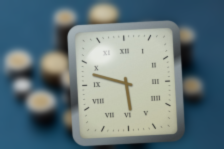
5:48
